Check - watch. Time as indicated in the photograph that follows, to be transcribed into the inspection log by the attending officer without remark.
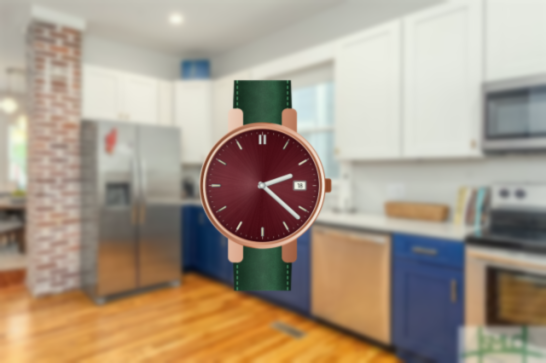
2:22
